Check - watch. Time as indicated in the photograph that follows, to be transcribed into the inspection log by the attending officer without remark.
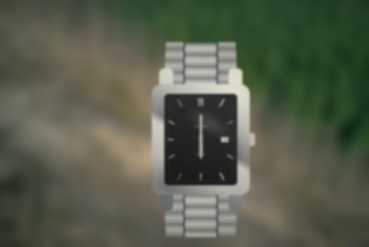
6:00
